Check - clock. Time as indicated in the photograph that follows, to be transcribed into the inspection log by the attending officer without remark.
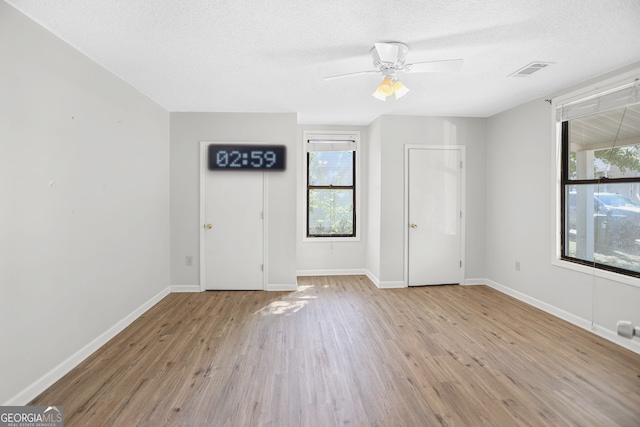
2:59
